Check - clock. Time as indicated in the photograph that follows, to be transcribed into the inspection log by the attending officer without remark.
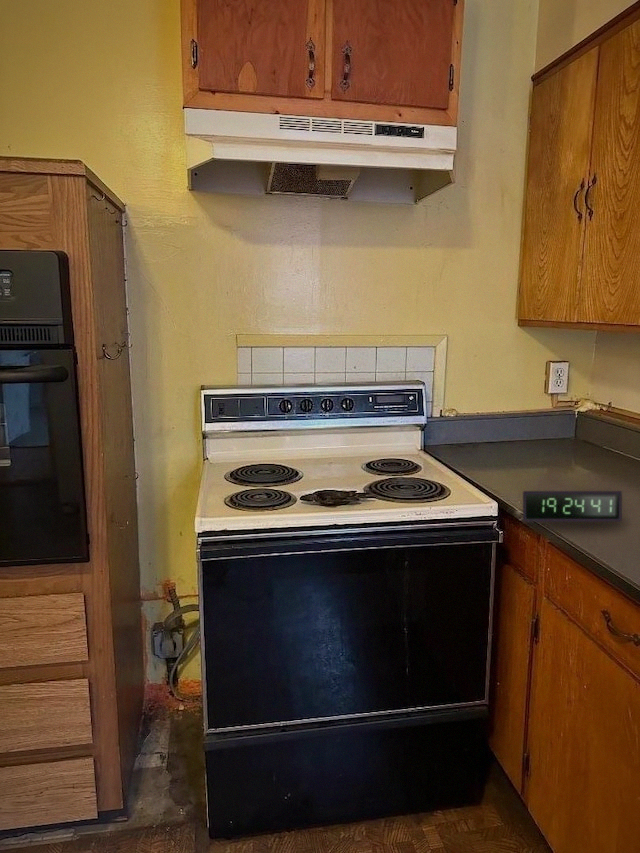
19:24:41
